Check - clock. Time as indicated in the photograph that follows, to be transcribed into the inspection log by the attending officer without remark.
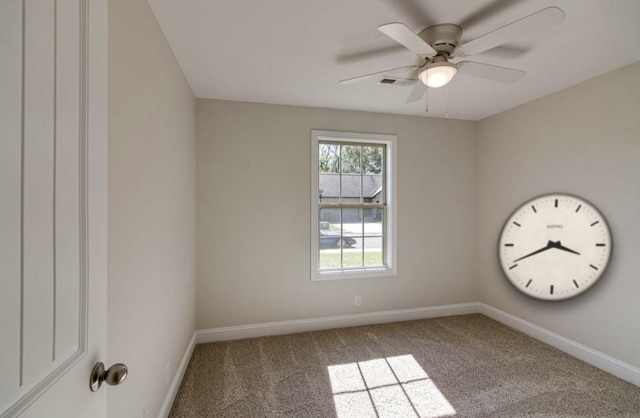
3:41
